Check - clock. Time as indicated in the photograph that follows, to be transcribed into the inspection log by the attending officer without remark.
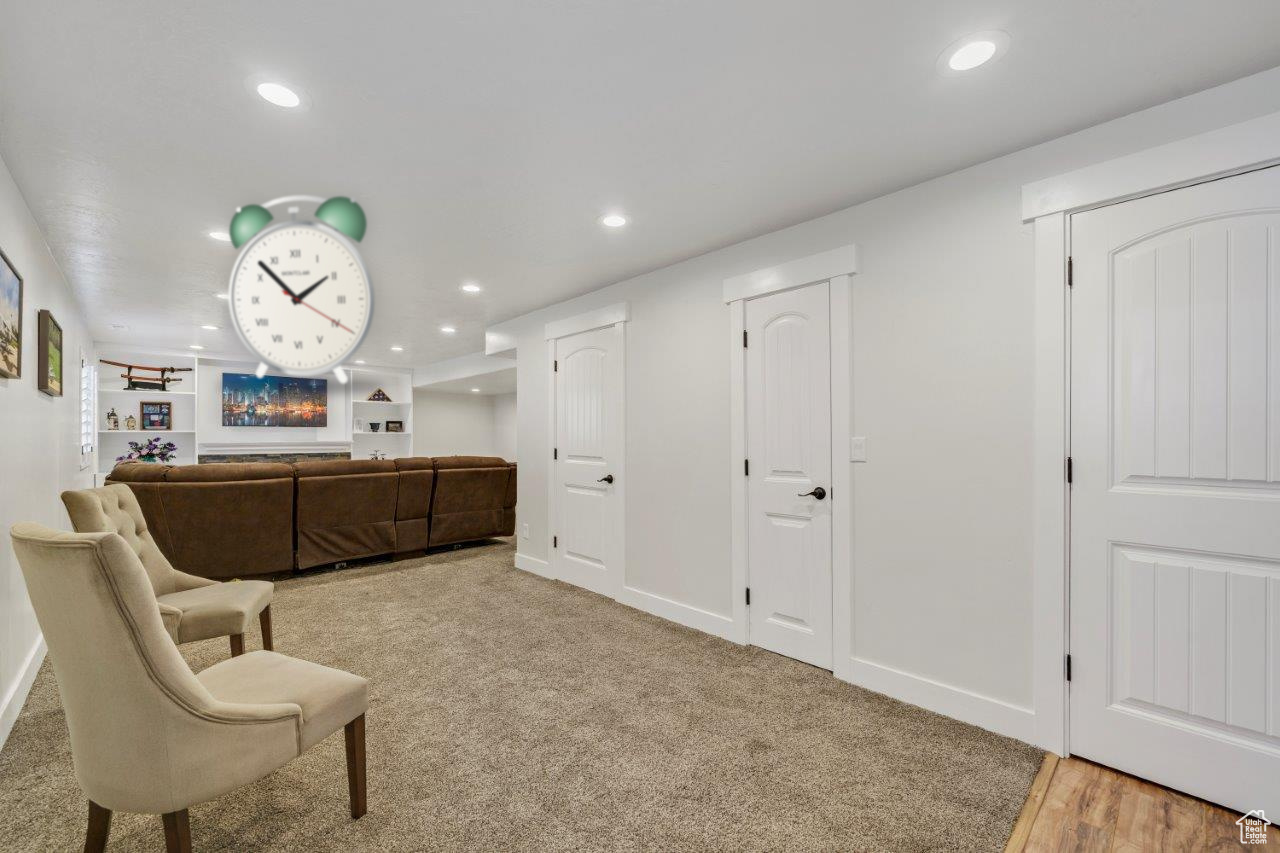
1:52:20
